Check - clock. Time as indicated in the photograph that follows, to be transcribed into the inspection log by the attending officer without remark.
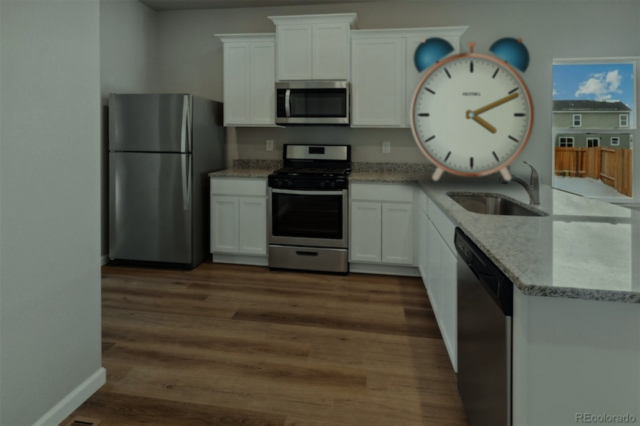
4:11
